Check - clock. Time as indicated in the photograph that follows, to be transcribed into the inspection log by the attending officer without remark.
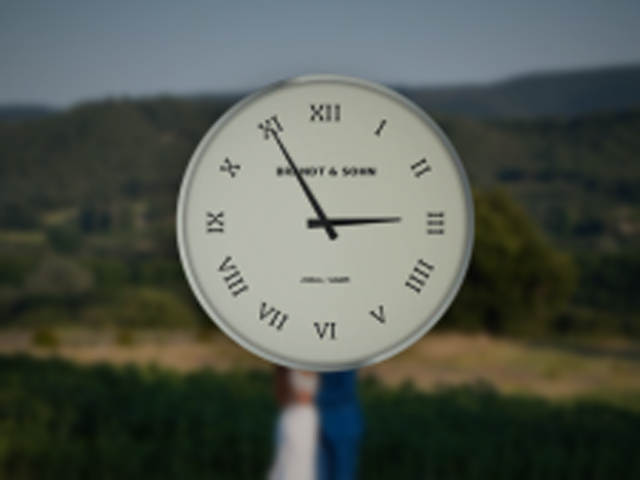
2:55
